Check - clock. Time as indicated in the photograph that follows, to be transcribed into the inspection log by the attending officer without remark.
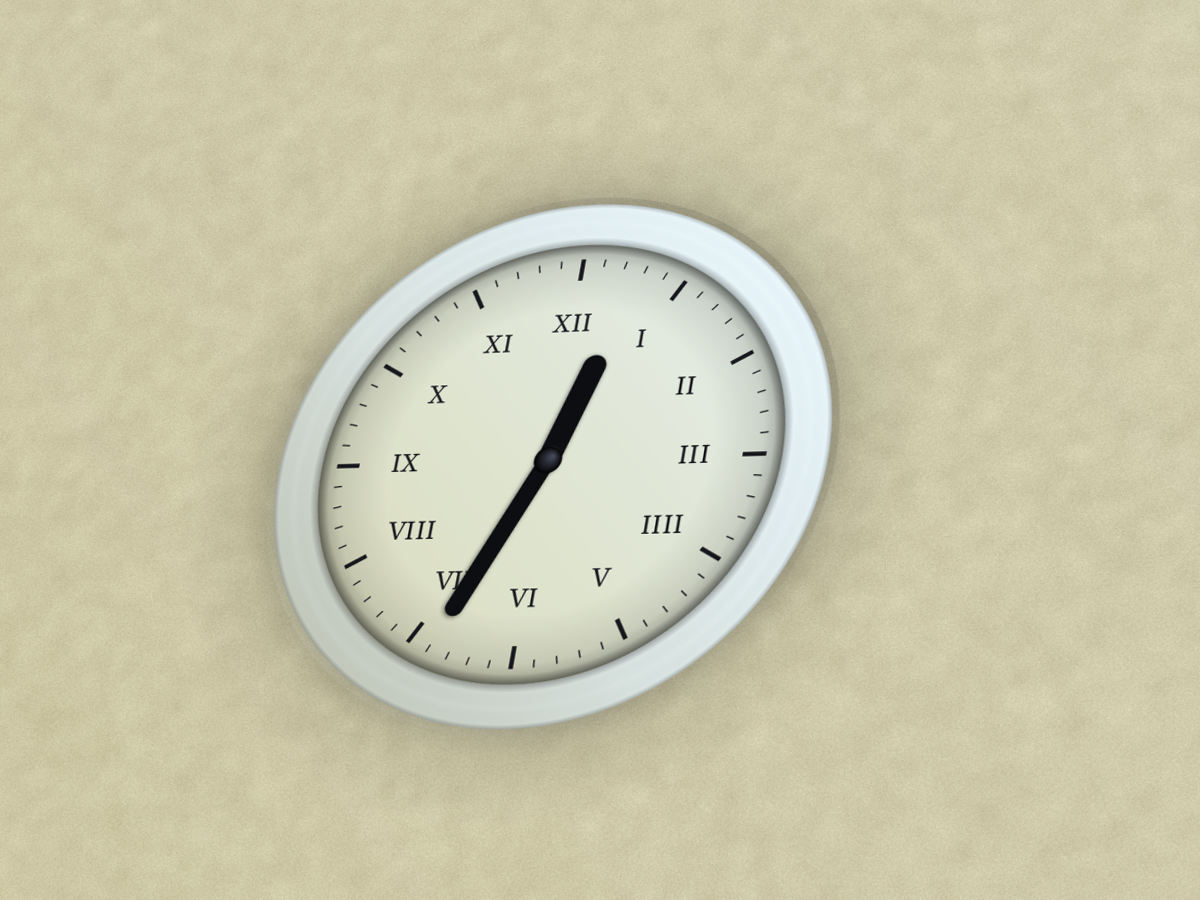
12:34
